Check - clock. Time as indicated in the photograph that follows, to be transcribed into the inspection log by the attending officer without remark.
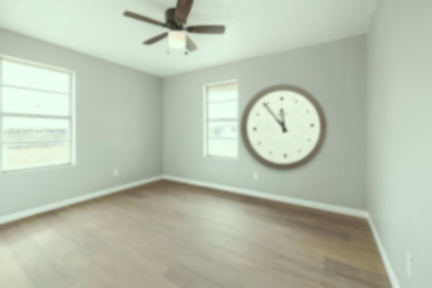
11:54
